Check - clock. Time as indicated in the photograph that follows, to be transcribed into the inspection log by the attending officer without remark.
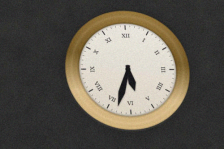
5:33
